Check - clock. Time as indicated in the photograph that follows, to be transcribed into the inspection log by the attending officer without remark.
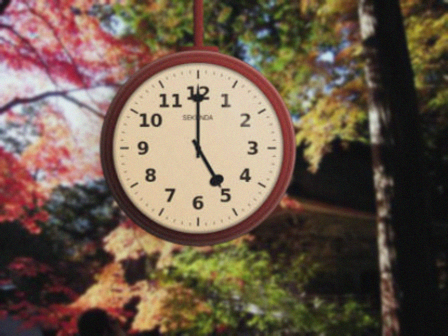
5:00
